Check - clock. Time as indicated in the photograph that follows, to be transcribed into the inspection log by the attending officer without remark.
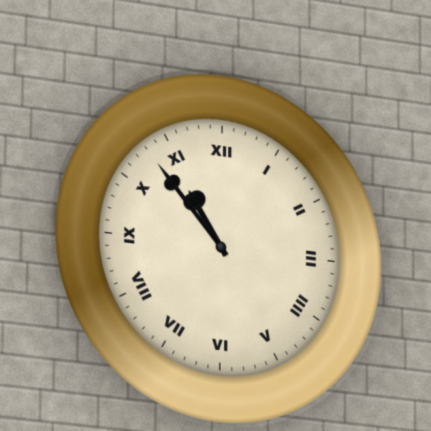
10:53
